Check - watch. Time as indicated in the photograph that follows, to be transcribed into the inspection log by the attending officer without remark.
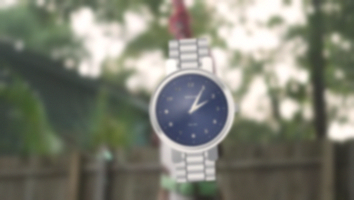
2:05
